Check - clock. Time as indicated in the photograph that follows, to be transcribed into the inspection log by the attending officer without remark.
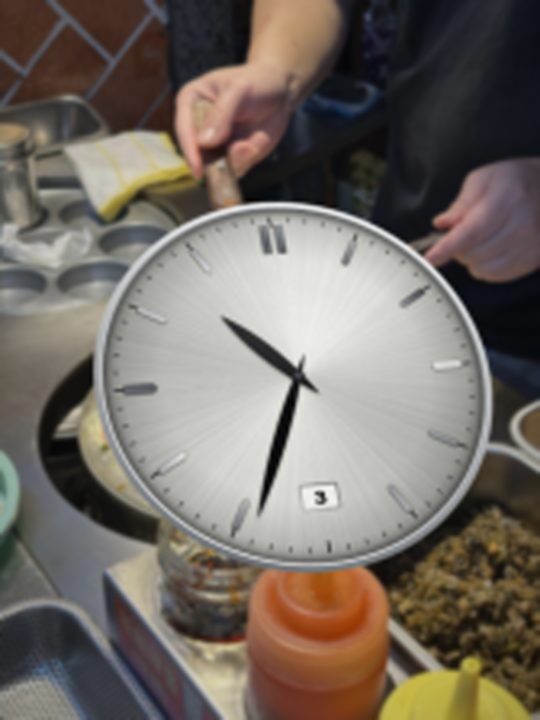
10:34
